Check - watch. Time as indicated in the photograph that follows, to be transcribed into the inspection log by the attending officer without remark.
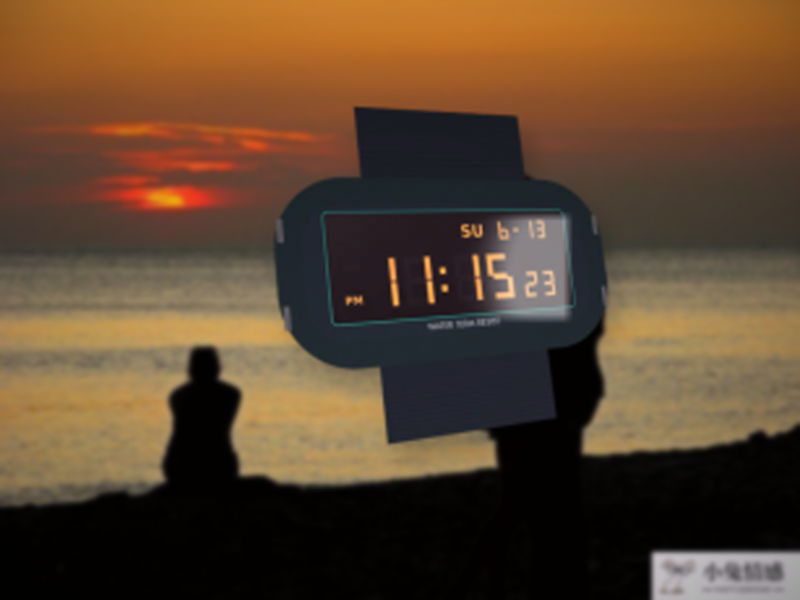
11:15:23
